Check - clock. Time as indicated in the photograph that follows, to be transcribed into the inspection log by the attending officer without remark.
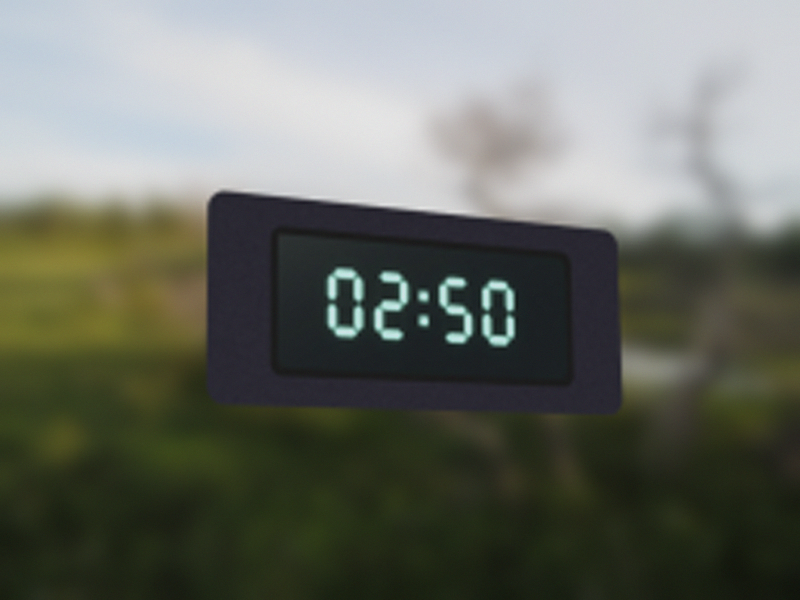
2:50
